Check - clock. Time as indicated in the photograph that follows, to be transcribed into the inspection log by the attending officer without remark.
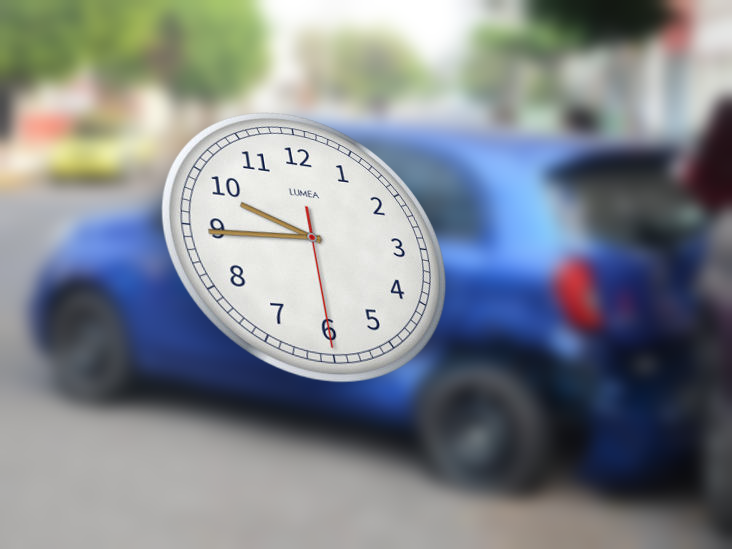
9:44:30
